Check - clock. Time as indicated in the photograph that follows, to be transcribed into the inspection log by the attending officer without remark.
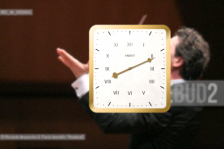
8:11
